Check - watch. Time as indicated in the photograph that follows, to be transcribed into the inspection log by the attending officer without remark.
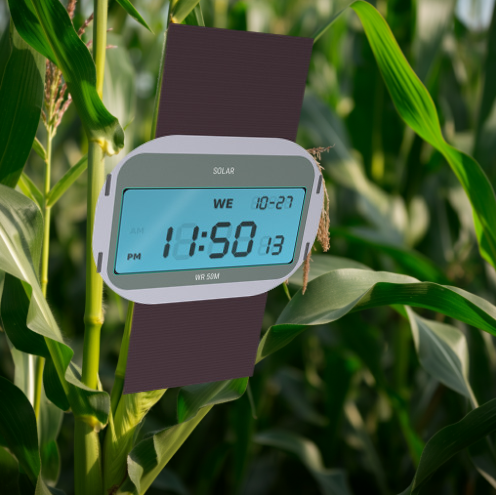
11:50:13
